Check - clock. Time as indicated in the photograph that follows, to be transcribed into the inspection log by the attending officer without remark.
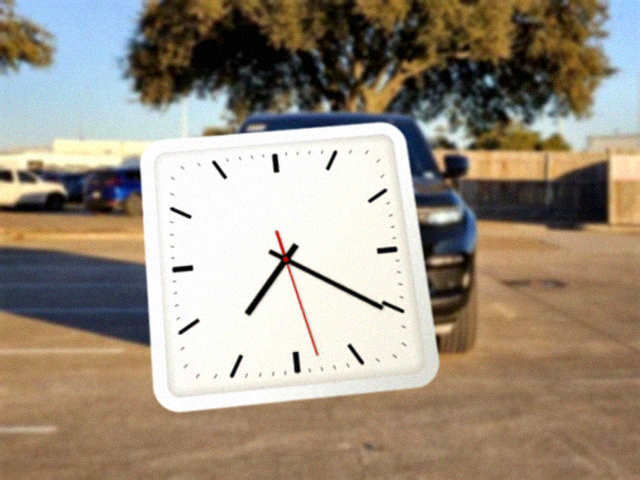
7:20:28
